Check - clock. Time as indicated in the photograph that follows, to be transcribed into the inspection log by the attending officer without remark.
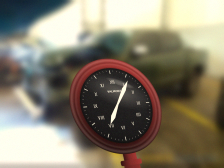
7:06
